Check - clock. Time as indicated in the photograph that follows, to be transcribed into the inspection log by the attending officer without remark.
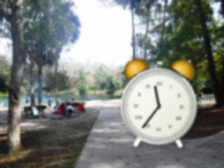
11:36
